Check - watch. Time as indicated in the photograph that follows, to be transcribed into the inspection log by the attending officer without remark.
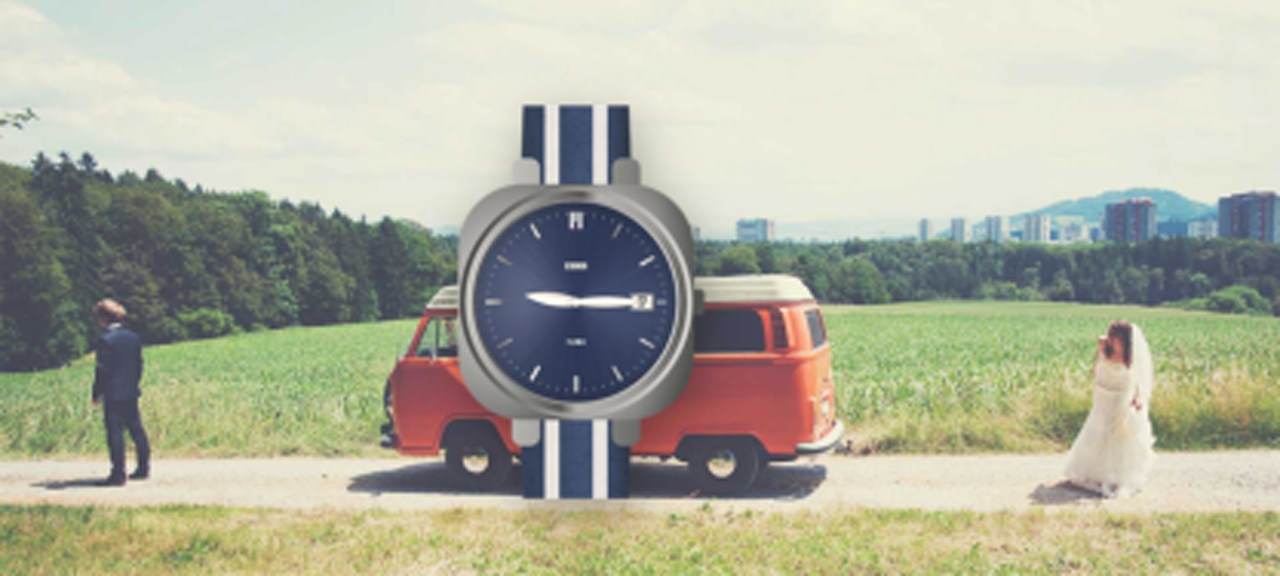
9:15
